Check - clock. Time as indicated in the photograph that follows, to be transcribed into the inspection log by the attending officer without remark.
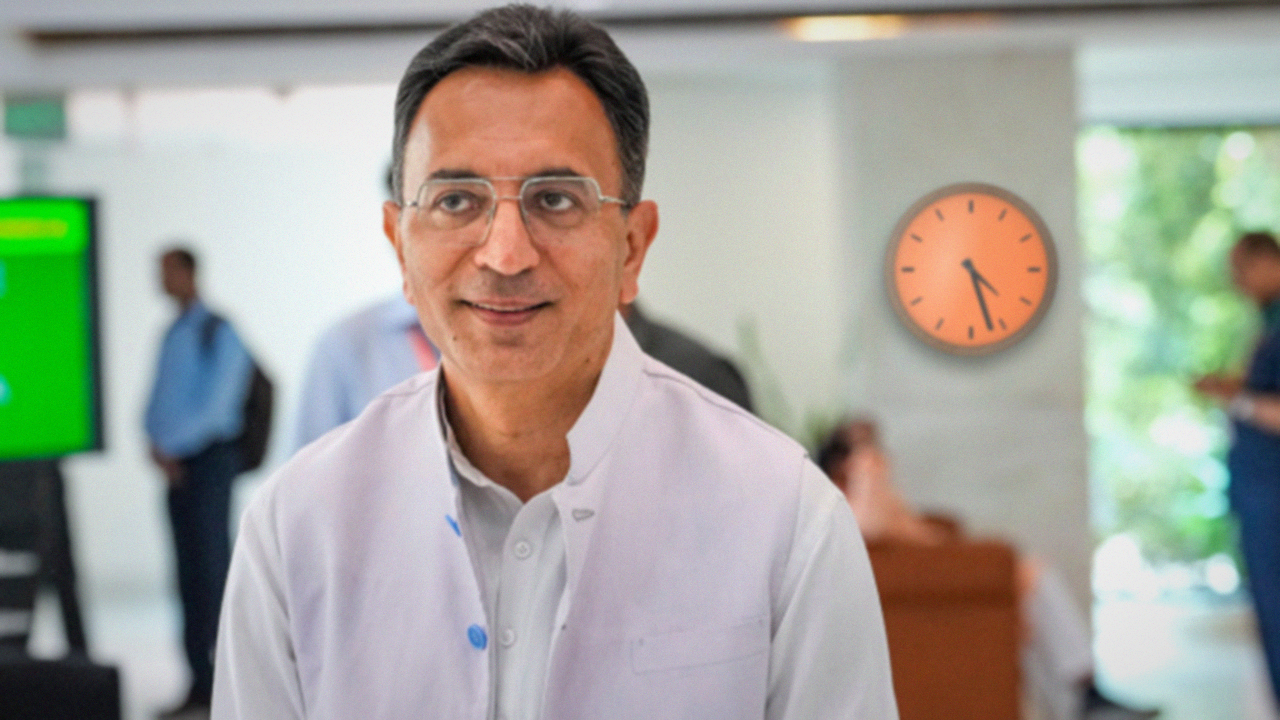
4:27
